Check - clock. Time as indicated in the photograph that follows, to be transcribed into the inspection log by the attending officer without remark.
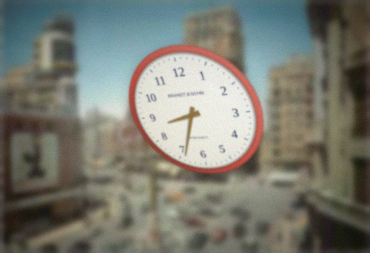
8:34
